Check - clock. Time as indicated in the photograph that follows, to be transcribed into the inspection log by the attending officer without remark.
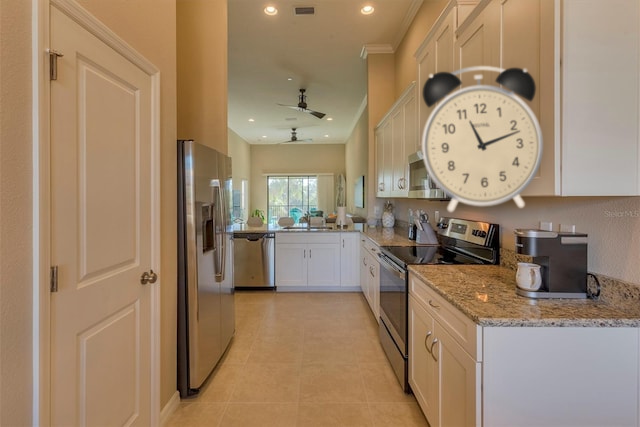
11:12
